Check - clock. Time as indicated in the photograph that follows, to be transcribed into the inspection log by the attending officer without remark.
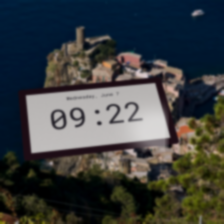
9:22
